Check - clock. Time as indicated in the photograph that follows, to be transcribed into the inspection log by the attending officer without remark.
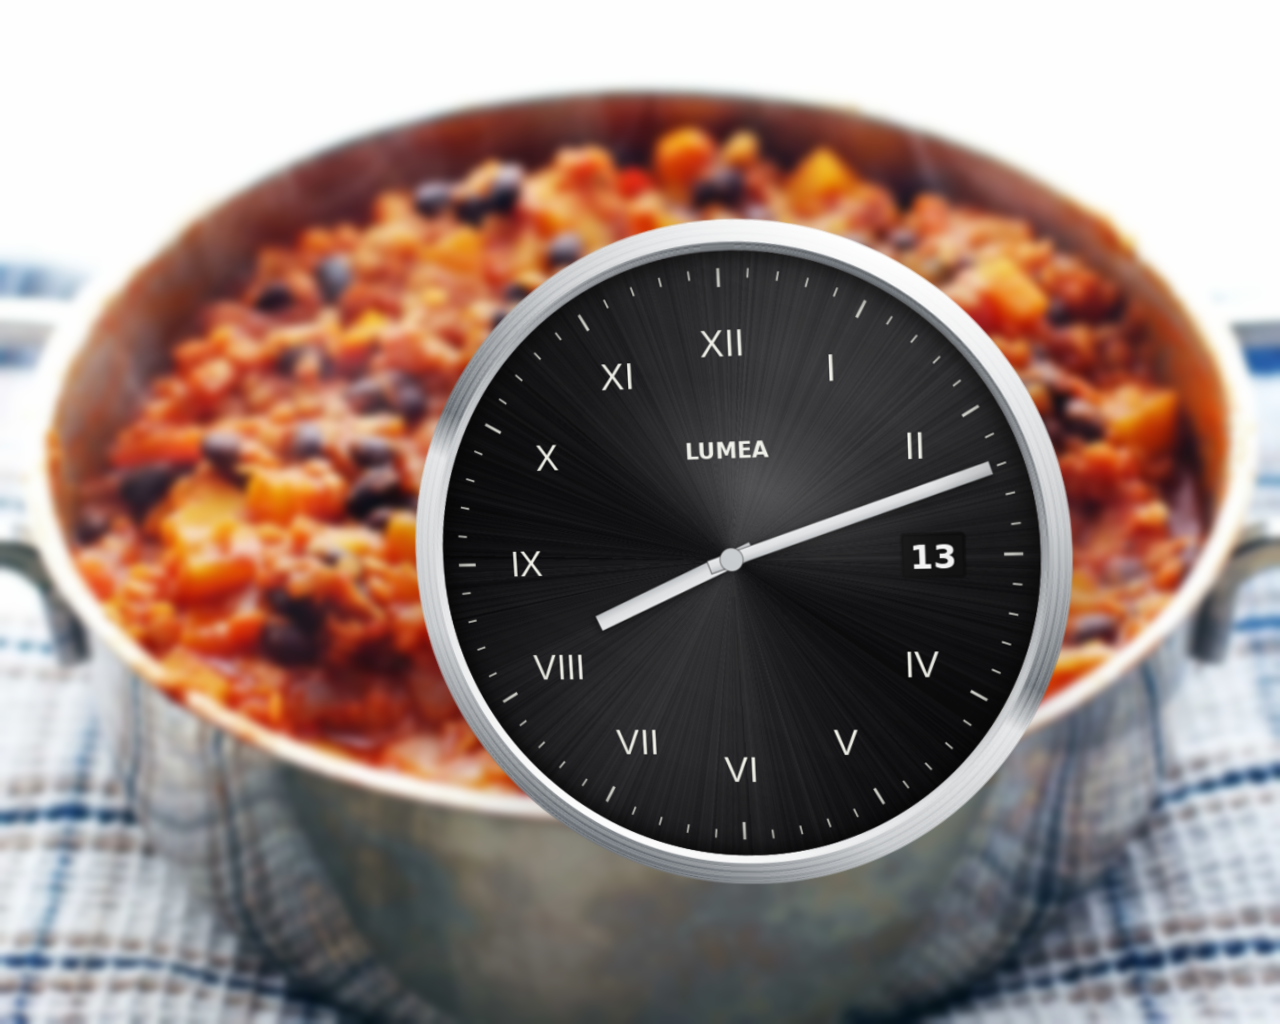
8:12
